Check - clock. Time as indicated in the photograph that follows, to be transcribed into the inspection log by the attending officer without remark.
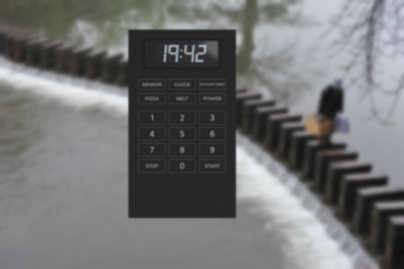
19:42
